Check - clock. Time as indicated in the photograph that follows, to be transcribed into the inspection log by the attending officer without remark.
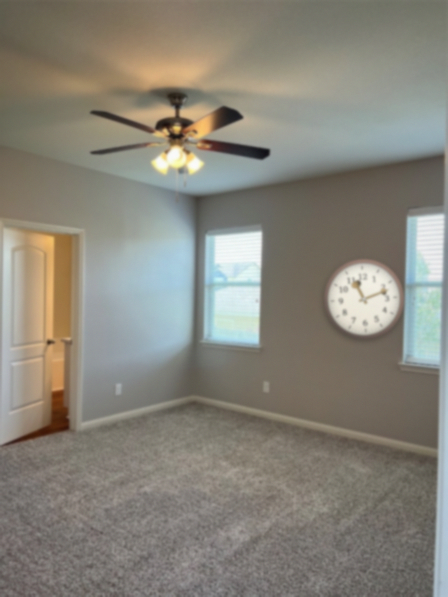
11:12
